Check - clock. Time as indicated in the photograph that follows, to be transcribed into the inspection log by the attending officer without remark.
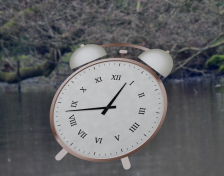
12:43
